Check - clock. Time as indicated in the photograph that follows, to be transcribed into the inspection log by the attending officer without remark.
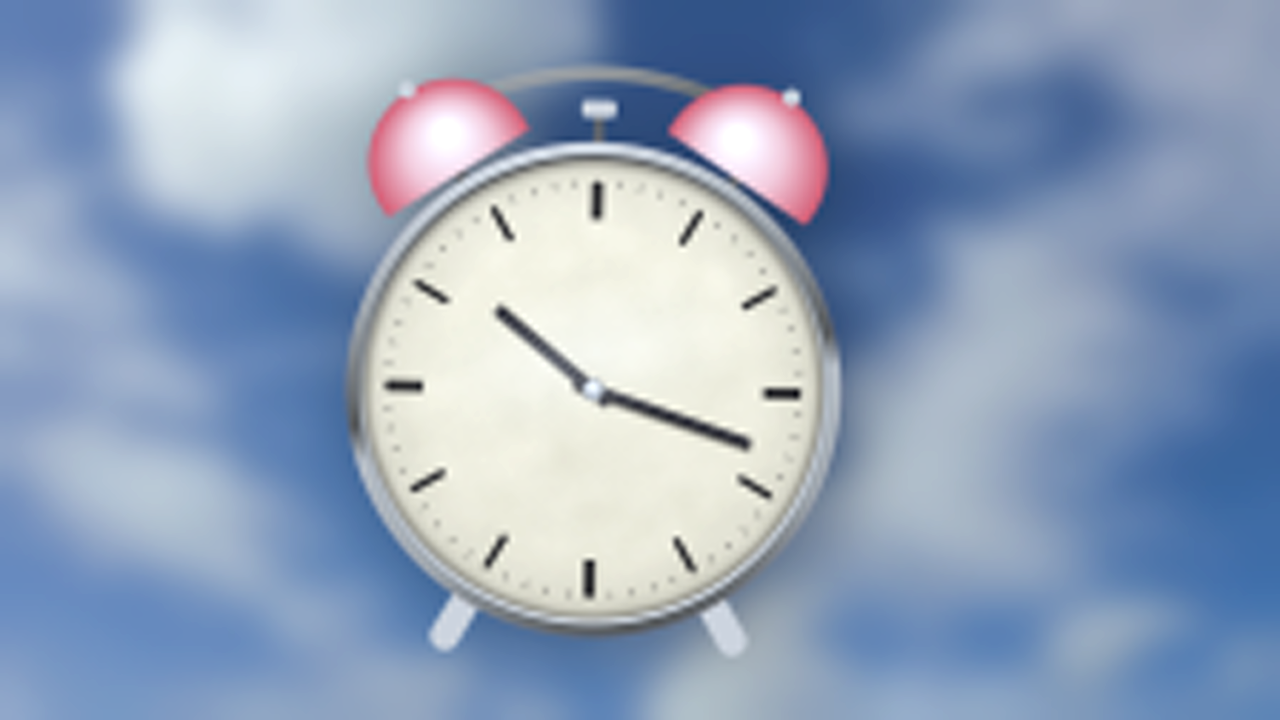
10:18
